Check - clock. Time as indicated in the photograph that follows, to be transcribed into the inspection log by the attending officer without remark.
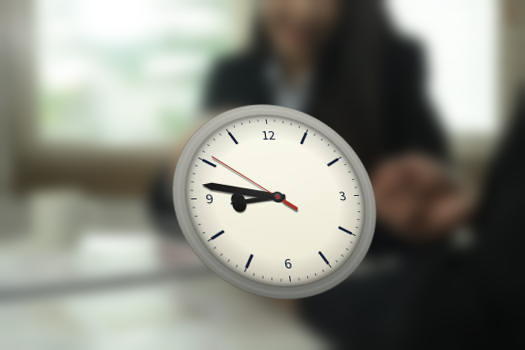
8:46:51
